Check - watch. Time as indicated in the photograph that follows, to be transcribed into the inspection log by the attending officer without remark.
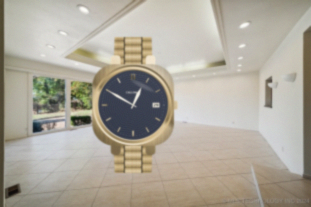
12:50
